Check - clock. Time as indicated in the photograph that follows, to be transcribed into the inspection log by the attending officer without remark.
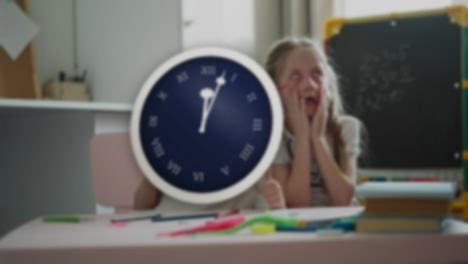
12:03
